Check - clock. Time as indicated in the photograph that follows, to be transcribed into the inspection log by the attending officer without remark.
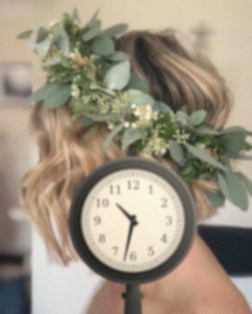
10:32
